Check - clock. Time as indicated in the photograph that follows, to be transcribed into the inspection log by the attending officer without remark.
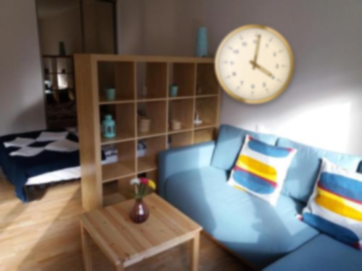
4:01
